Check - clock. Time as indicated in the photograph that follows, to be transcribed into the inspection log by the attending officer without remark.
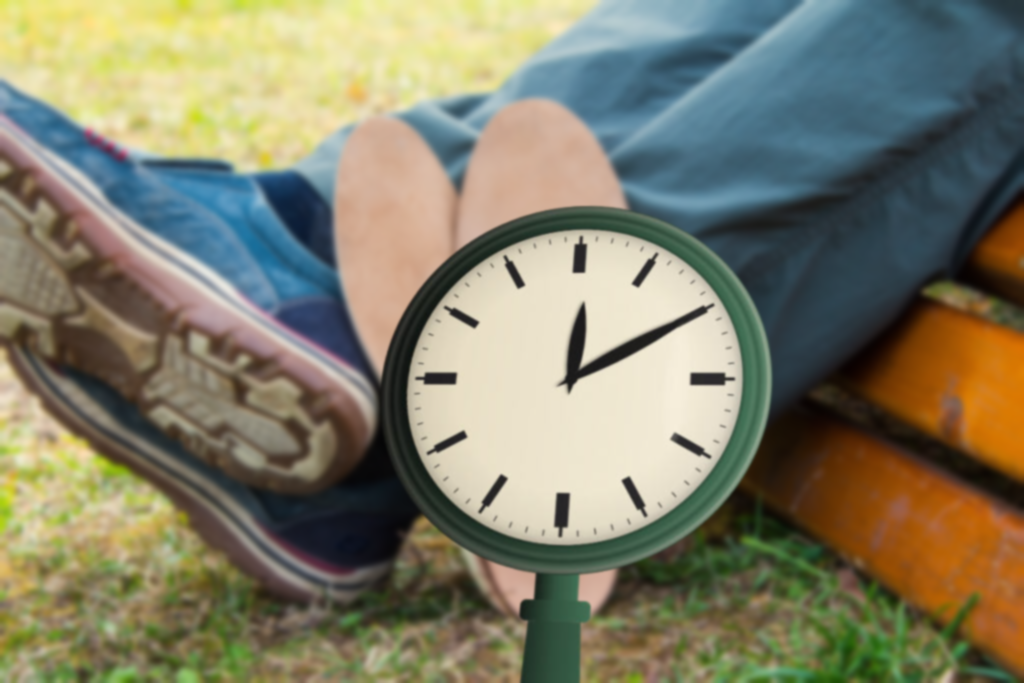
12:10
